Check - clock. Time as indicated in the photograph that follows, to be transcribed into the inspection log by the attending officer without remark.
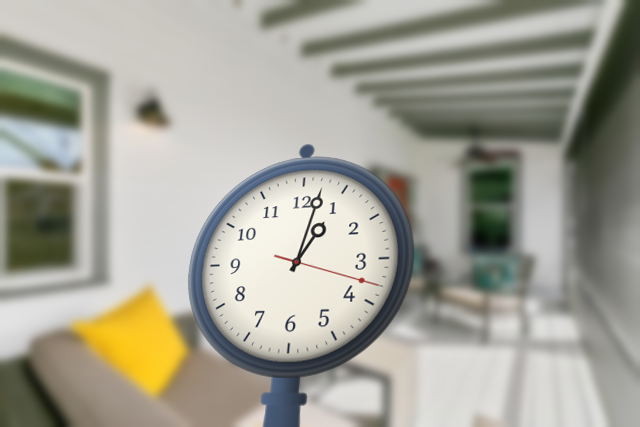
1:02:18
